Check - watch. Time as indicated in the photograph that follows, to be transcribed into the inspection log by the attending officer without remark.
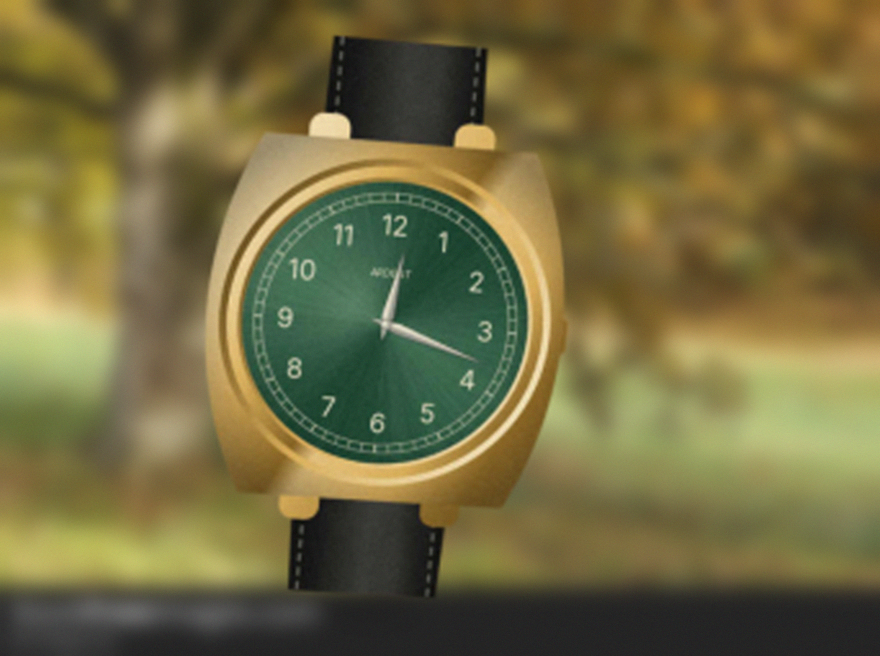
12:18
